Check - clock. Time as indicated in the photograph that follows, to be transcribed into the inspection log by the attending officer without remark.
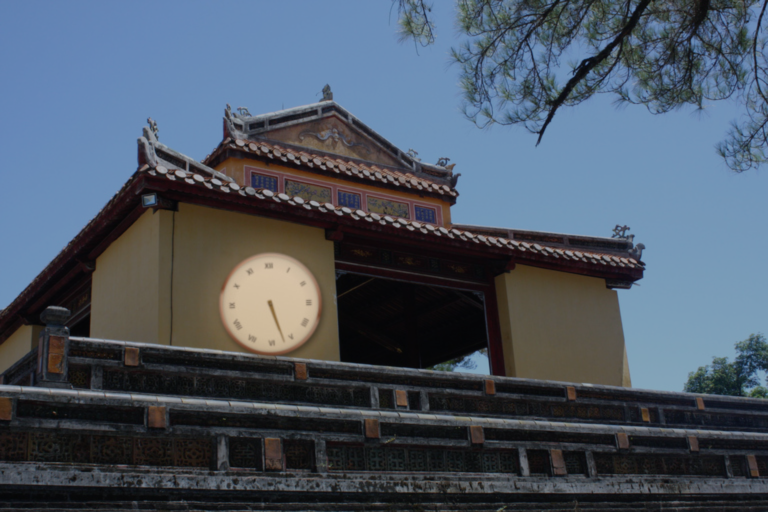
5:27
